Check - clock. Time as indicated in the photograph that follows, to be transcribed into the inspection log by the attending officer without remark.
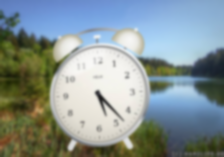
5:23
